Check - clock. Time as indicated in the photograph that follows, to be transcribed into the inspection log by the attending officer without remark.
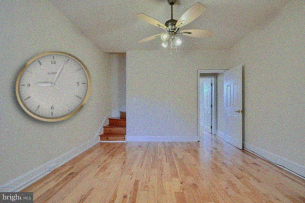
9:04
